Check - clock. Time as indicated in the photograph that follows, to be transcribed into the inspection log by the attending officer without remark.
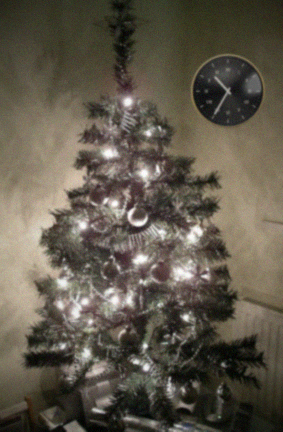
10:35
